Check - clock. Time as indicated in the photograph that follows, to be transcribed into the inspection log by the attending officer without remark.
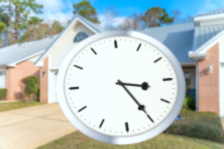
3:25
